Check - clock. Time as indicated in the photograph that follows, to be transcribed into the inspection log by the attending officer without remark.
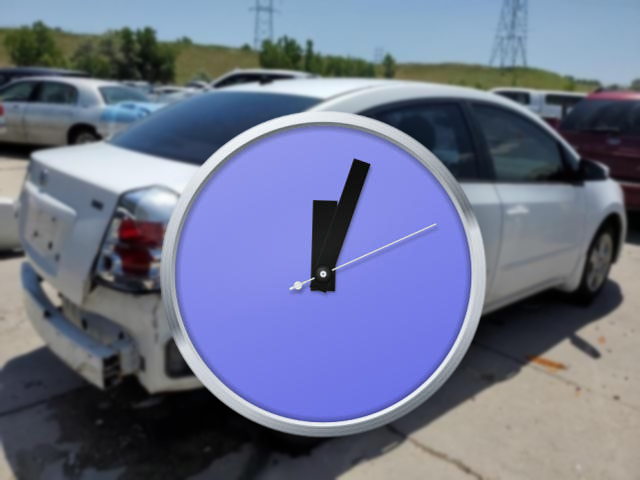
12:03:11
